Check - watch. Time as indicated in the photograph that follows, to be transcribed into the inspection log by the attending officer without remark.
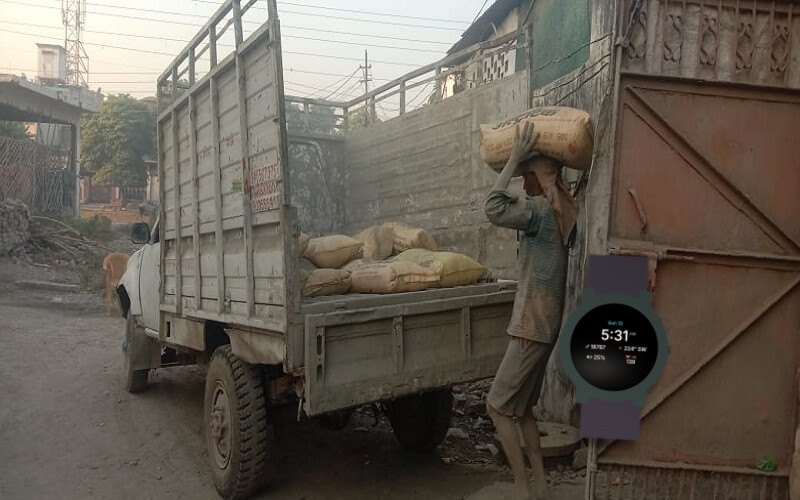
5:31
